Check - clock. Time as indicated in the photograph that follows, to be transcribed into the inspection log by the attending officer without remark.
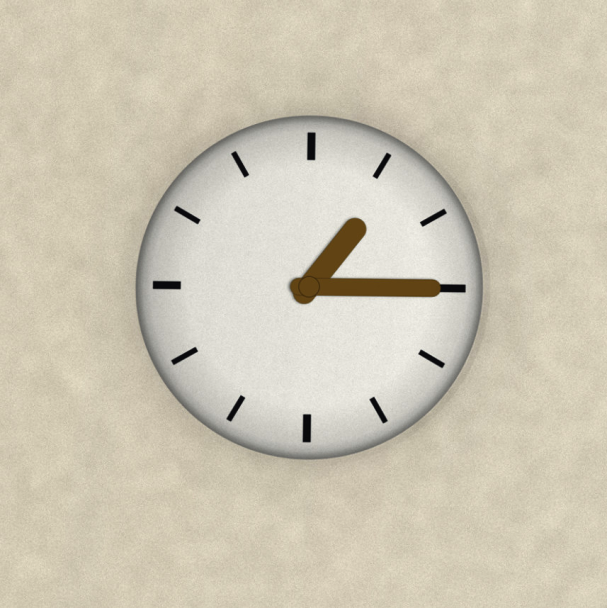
1:15
